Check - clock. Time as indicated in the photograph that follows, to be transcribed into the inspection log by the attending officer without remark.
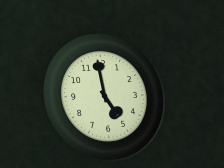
4:59
